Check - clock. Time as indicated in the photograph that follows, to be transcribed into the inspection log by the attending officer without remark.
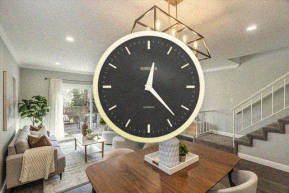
12:23
